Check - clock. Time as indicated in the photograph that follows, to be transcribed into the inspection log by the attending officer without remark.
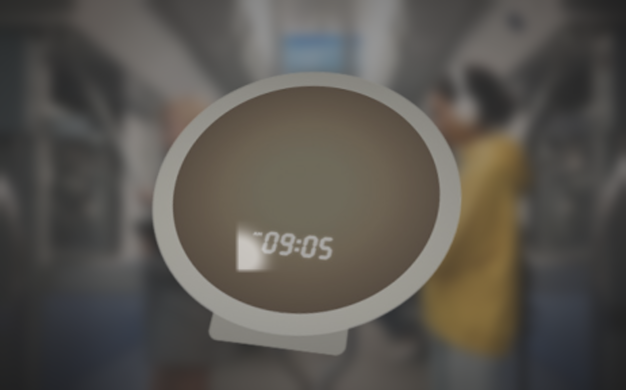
9:05
